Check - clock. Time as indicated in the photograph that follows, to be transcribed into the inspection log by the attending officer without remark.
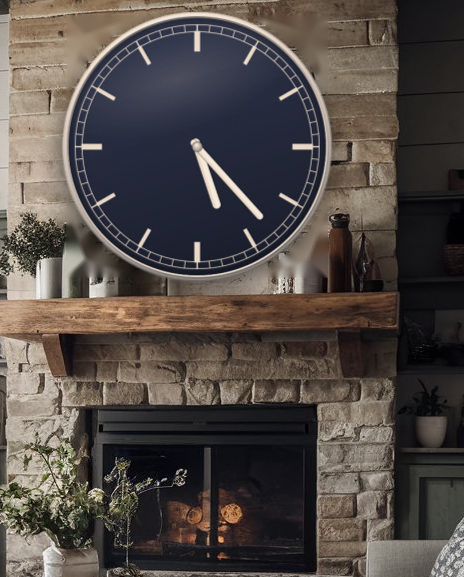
5:23
